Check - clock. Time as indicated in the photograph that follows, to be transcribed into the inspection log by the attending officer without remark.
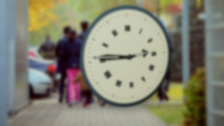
2:46
